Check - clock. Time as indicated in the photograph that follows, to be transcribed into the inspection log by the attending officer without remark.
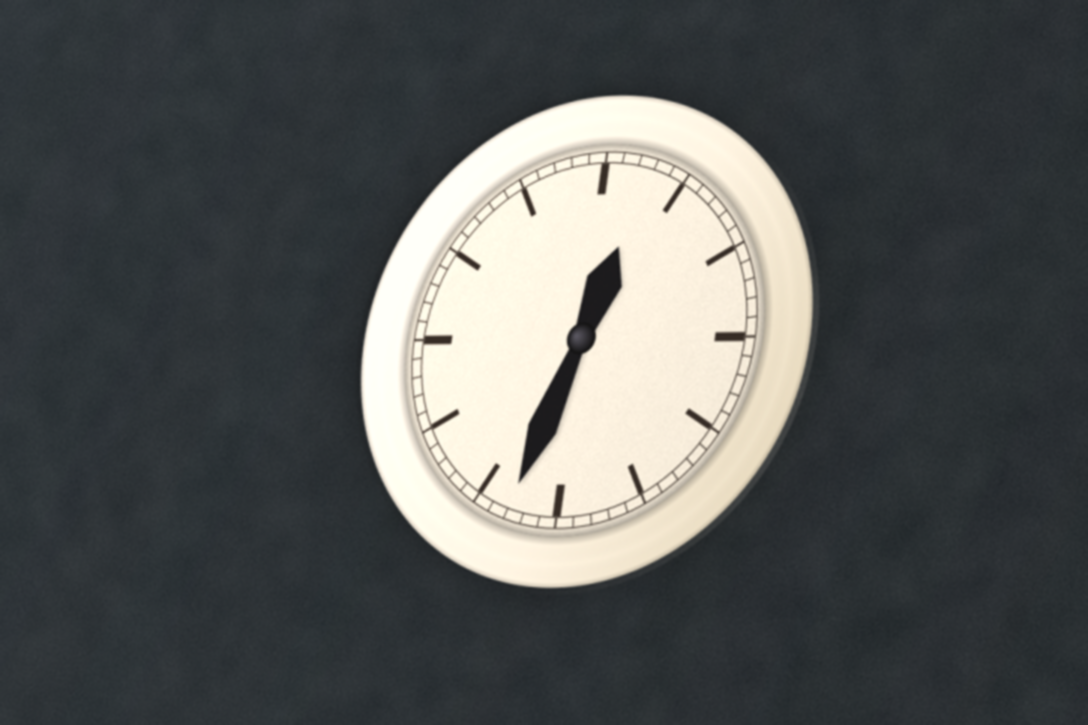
12:33
